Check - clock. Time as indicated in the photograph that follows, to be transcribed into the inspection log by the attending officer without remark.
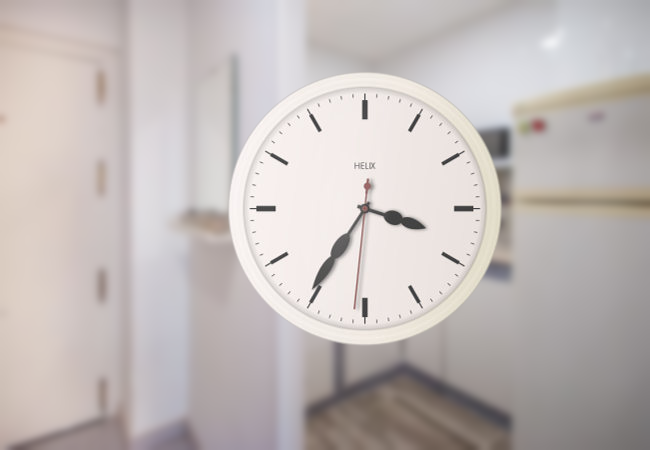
3:35:31
